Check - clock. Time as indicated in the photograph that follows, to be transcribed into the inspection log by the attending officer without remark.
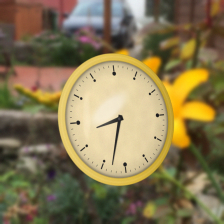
8:33
